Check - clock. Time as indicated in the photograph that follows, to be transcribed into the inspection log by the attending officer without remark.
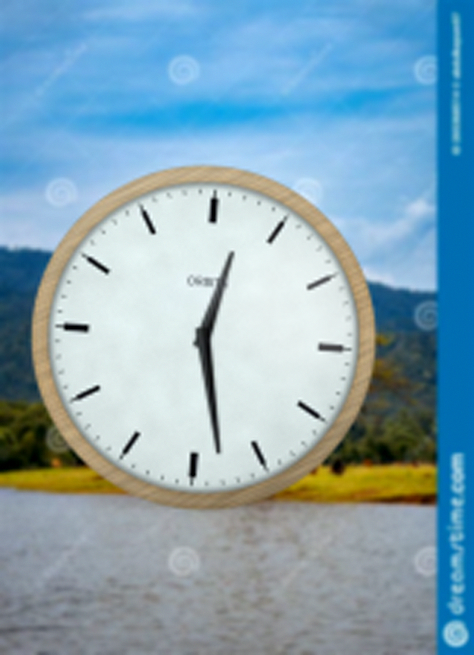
12:28
